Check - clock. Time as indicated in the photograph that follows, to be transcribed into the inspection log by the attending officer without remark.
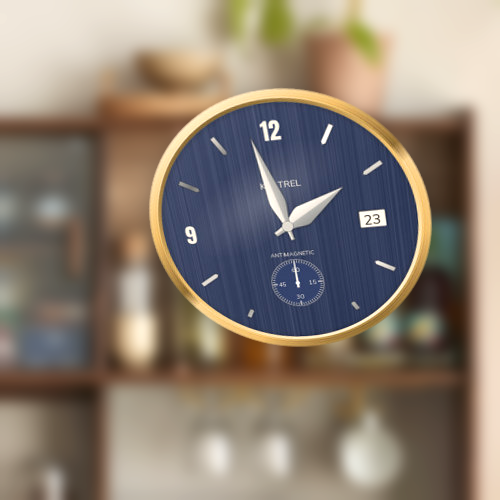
1:58
